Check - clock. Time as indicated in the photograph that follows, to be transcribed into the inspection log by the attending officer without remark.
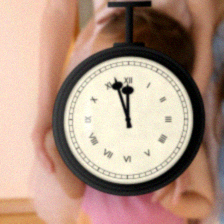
11:57
